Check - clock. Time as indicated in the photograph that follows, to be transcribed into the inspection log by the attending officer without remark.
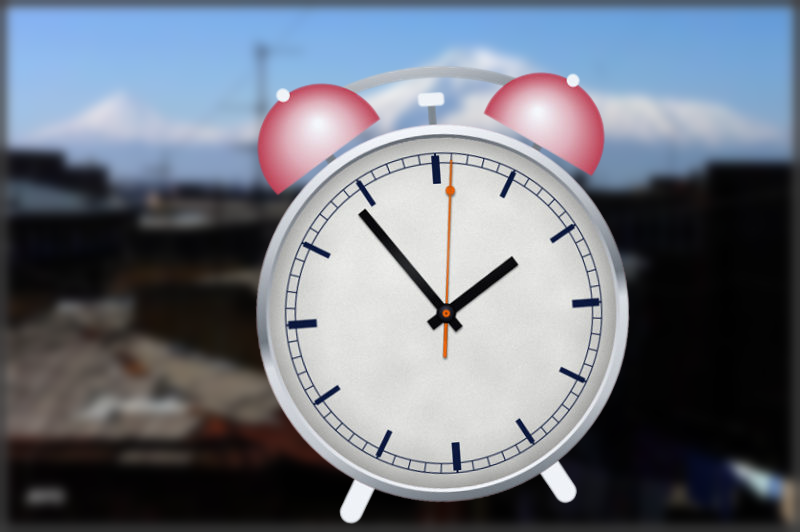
1:54:01
